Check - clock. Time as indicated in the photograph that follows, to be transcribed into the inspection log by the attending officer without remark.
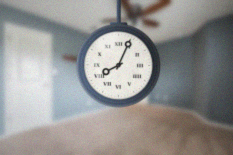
8:04
